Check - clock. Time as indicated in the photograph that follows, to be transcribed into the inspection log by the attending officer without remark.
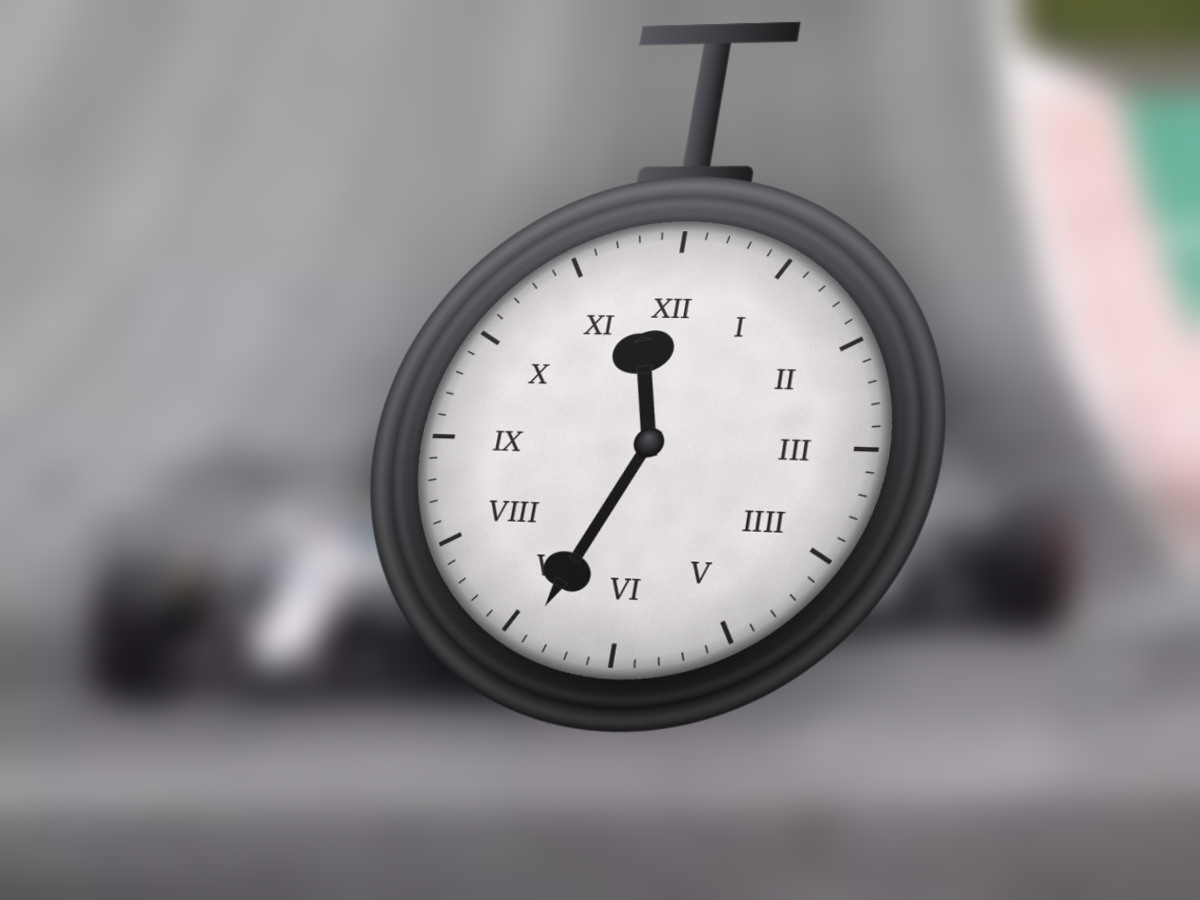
11:34
